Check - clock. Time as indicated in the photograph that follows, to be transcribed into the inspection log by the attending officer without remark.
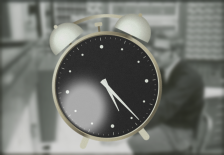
5:24
